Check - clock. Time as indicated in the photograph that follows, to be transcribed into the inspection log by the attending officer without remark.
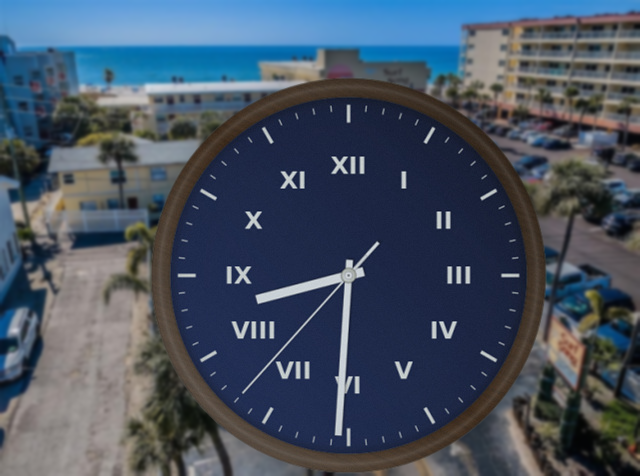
8:30:37
